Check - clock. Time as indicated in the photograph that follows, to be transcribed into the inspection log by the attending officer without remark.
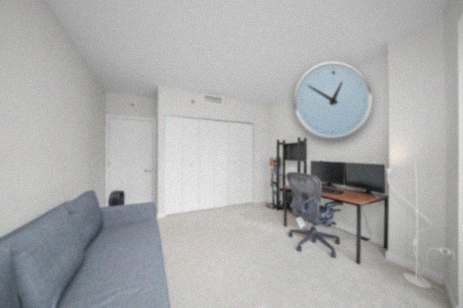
12:50
